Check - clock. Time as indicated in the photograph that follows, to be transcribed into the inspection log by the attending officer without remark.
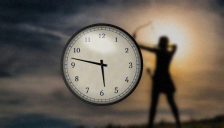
5:47
